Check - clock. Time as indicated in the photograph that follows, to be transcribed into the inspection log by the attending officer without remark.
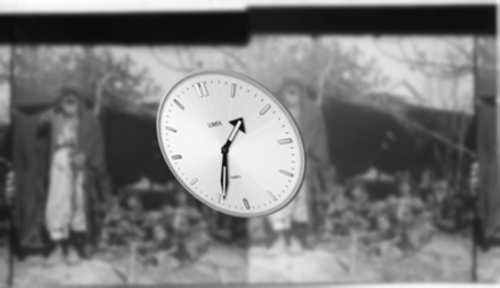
1:34
